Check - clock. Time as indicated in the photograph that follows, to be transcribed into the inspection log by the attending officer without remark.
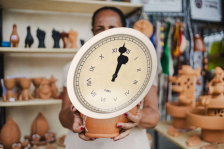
11:58
